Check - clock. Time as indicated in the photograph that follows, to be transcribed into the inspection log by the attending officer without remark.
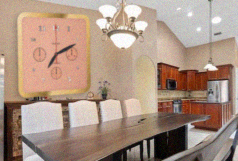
7:11
